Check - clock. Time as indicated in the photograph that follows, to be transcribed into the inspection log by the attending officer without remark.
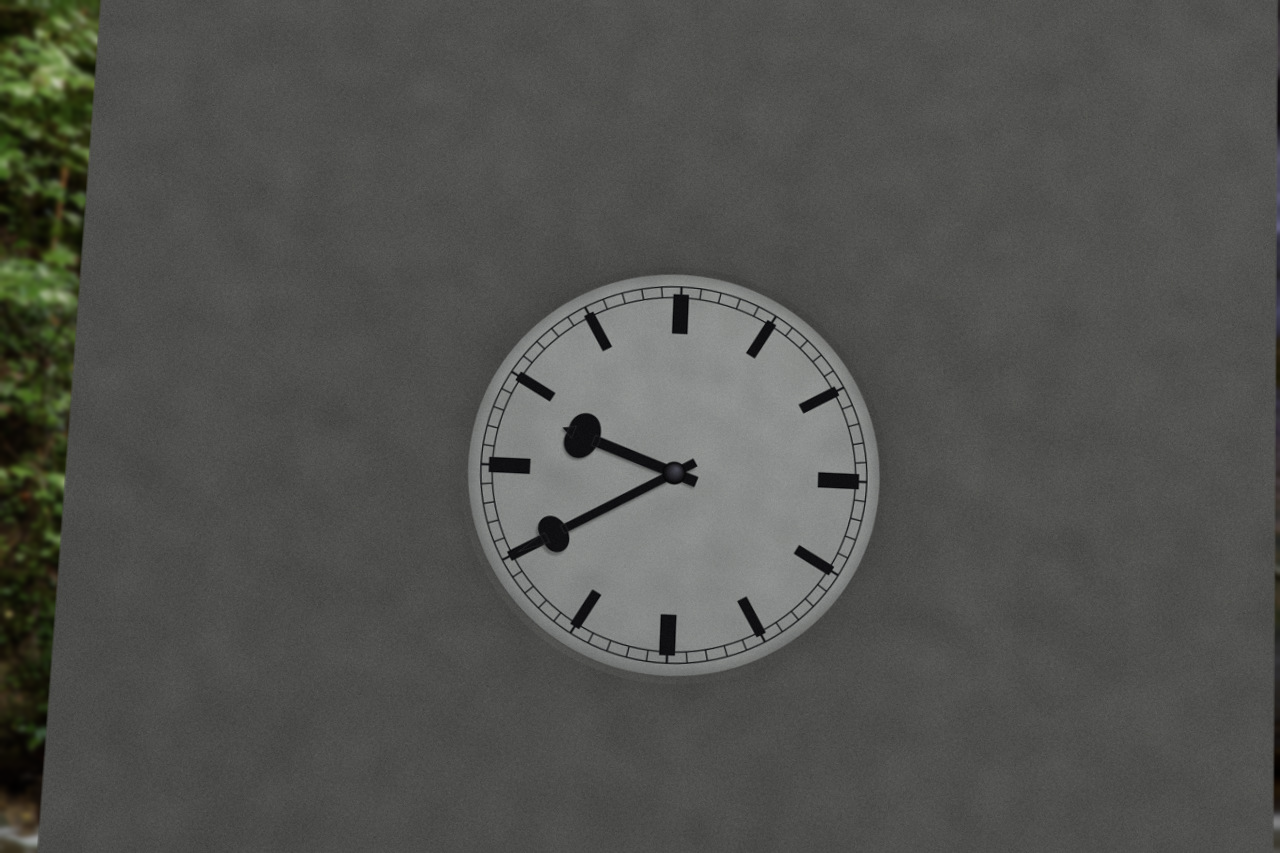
9:40
